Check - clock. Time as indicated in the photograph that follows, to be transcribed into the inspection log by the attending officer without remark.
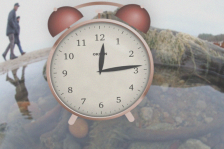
12:14
